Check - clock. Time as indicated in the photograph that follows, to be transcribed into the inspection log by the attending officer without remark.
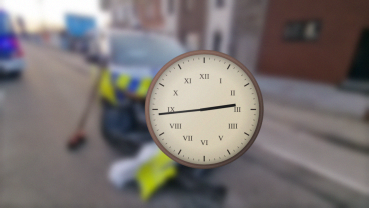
2:44
